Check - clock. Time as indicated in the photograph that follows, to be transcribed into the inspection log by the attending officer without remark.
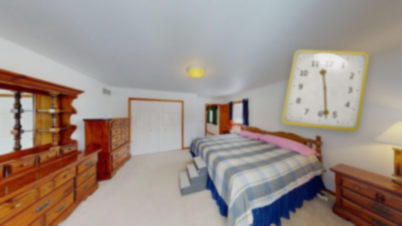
11:28
